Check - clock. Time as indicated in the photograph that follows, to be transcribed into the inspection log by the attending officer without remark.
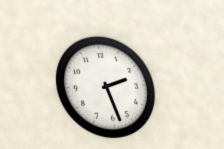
2:28
